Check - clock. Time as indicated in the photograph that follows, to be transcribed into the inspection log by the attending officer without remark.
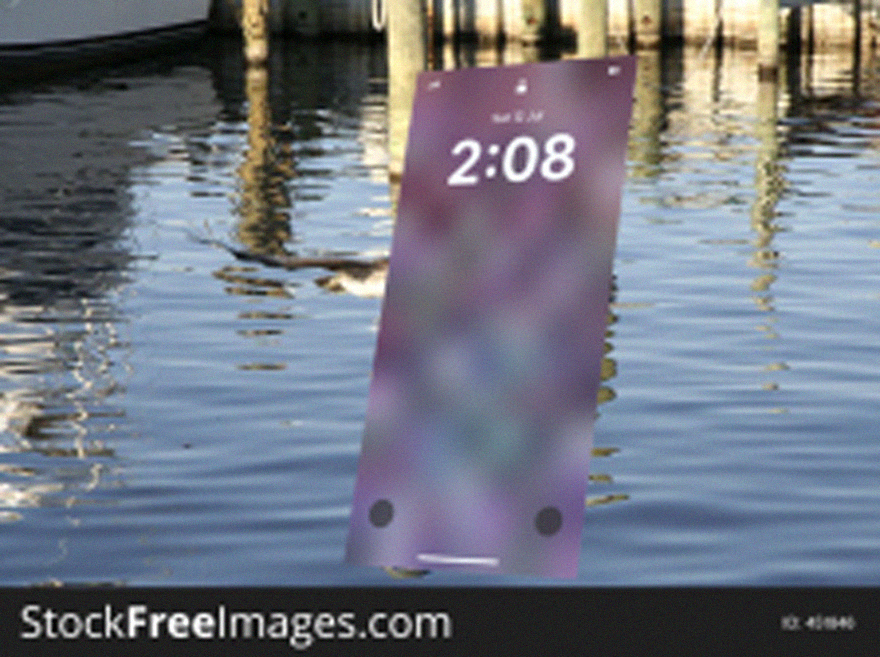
2:08
